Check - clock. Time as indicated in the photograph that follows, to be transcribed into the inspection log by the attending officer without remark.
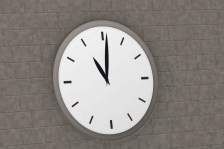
11:01
